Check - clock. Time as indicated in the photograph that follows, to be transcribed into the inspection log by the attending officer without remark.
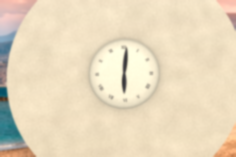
6:01
